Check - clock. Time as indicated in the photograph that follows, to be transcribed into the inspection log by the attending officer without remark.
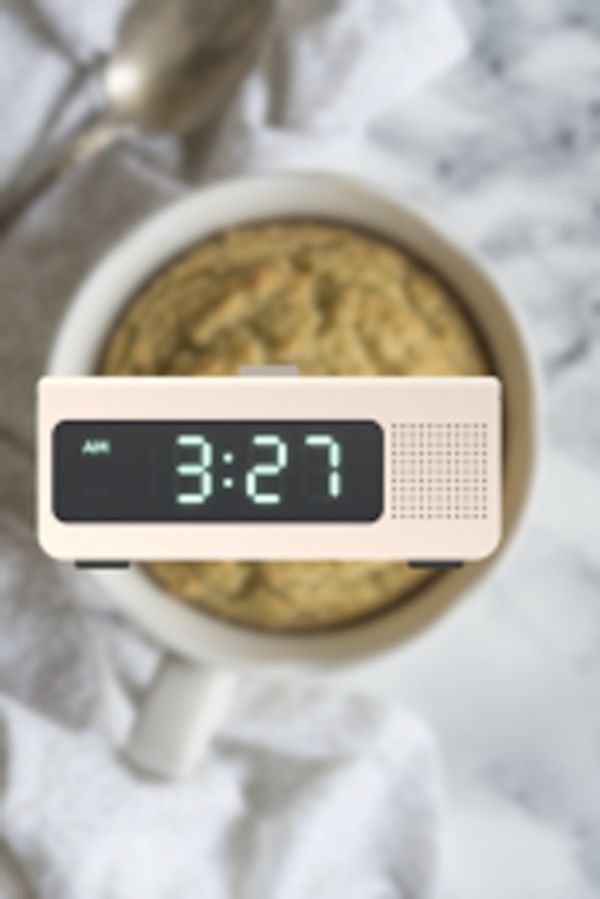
3:27
